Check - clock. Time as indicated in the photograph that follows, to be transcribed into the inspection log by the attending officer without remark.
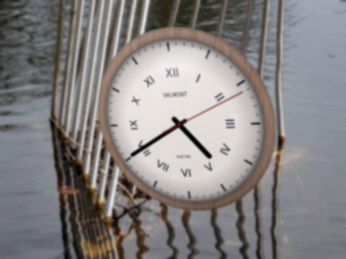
4:40:11
